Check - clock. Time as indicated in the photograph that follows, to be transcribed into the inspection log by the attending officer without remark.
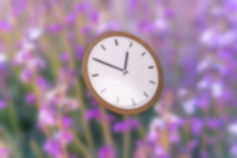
12:50
